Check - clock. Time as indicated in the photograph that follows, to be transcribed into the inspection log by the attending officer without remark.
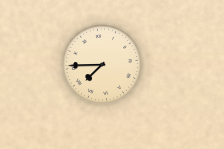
7:46
